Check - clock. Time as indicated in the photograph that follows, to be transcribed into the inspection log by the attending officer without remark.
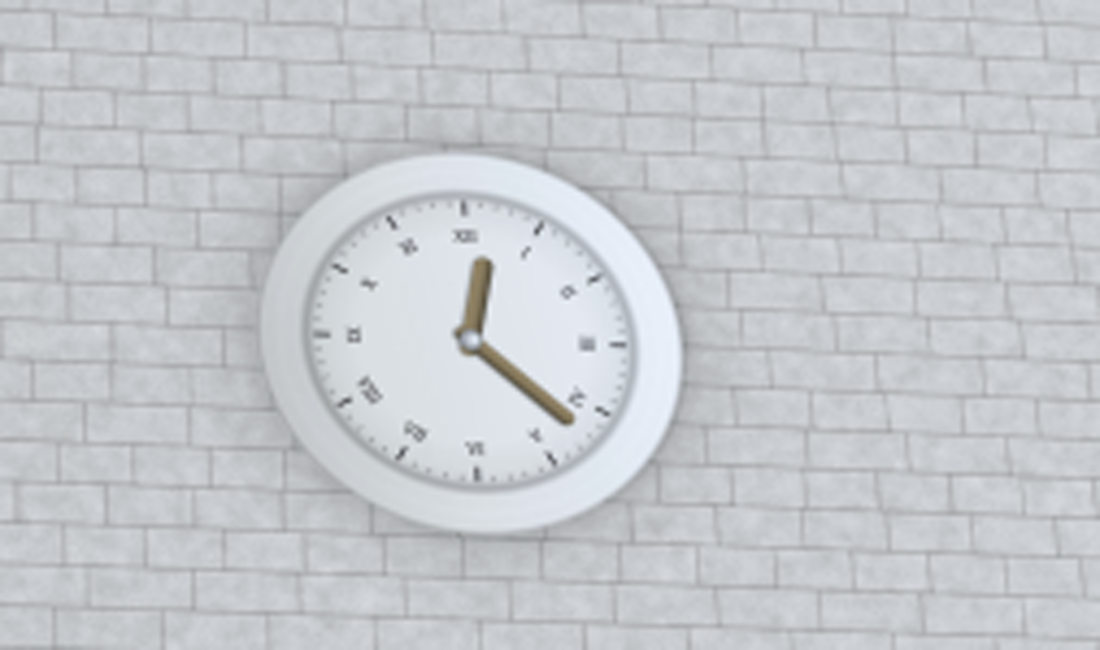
12:22
